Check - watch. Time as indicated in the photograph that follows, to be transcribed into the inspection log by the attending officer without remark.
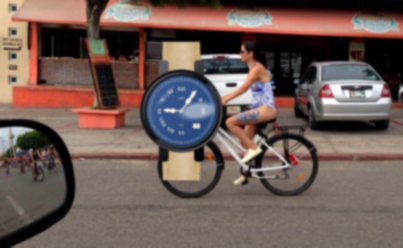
9:06
